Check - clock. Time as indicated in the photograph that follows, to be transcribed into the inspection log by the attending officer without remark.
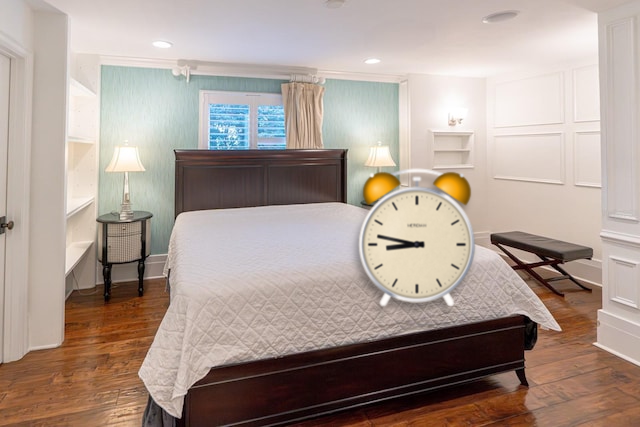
8:47
